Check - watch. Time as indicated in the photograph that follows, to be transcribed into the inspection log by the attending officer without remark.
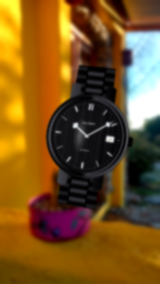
10:09
